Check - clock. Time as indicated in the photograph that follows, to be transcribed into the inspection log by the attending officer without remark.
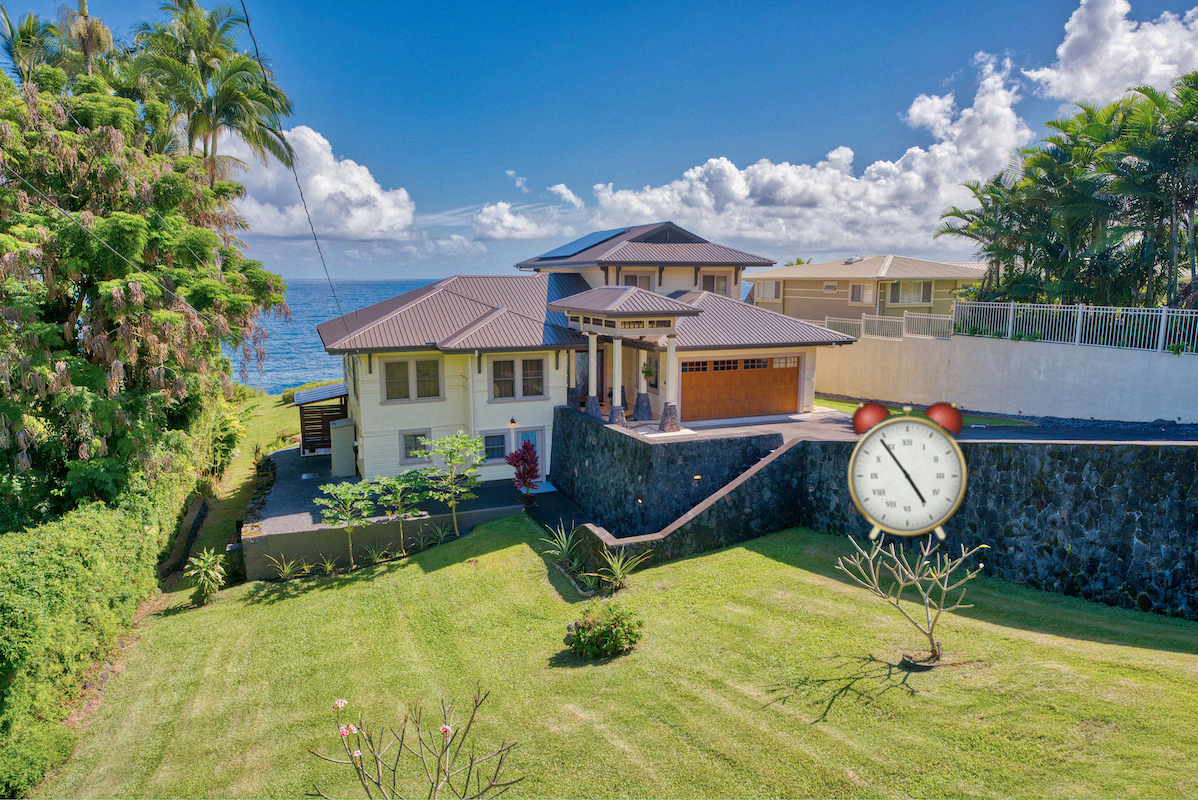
4:54
